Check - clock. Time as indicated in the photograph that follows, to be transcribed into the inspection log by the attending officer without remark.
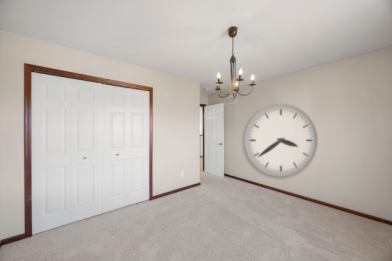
3:39
